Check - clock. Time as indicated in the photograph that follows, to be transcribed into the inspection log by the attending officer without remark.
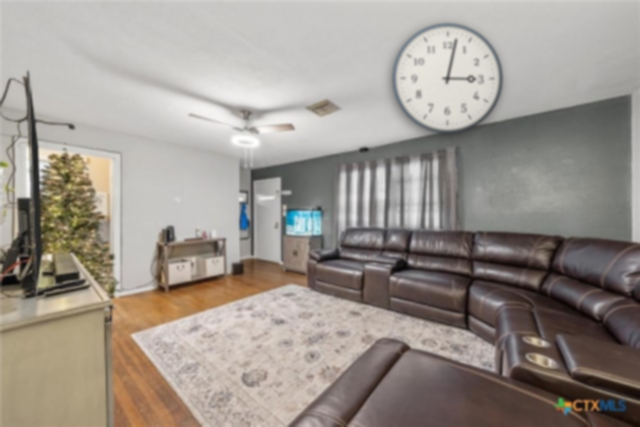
3:02
